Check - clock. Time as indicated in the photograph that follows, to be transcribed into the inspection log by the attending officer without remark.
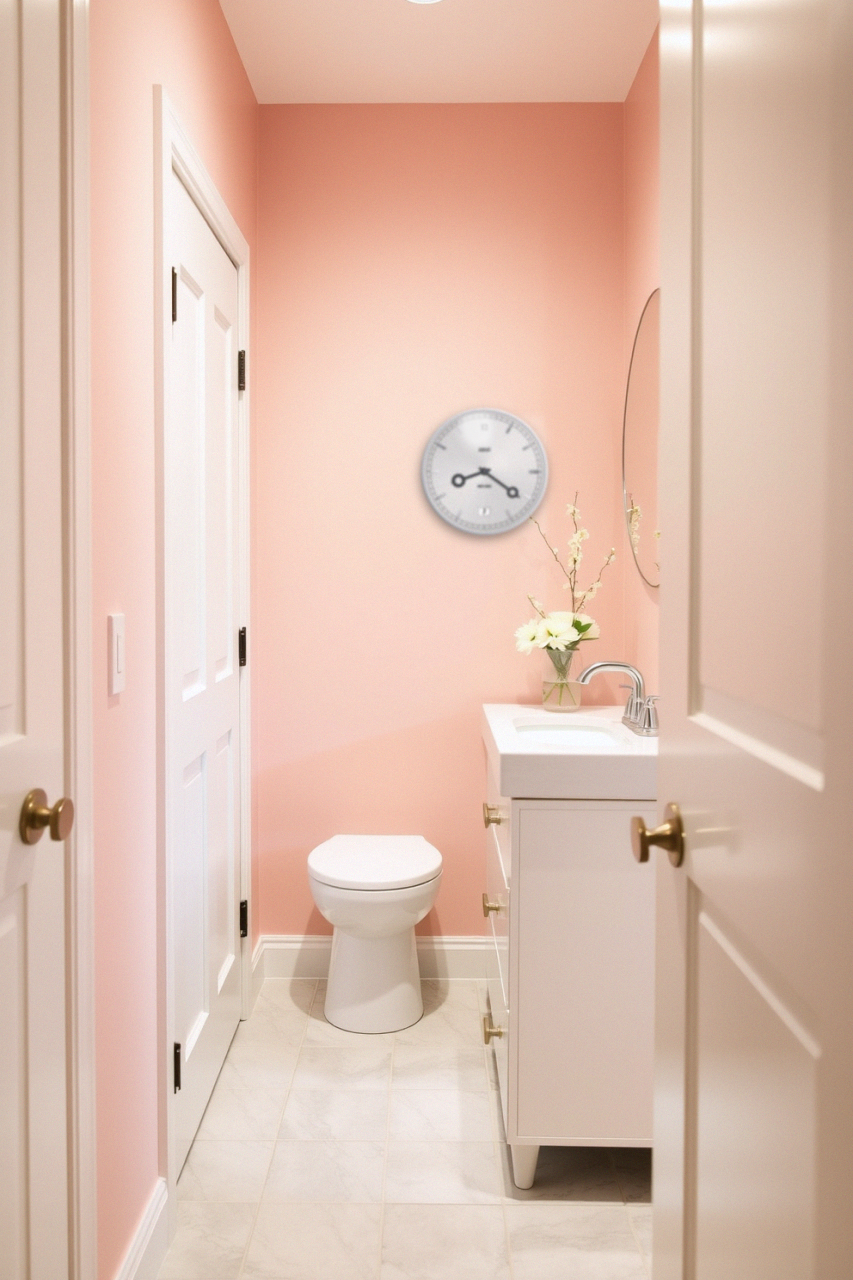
8:21
